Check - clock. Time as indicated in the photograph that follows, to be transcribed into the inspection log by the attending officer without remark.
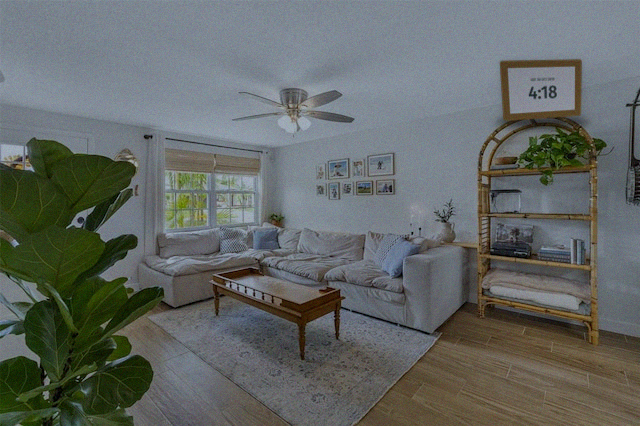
4:18
